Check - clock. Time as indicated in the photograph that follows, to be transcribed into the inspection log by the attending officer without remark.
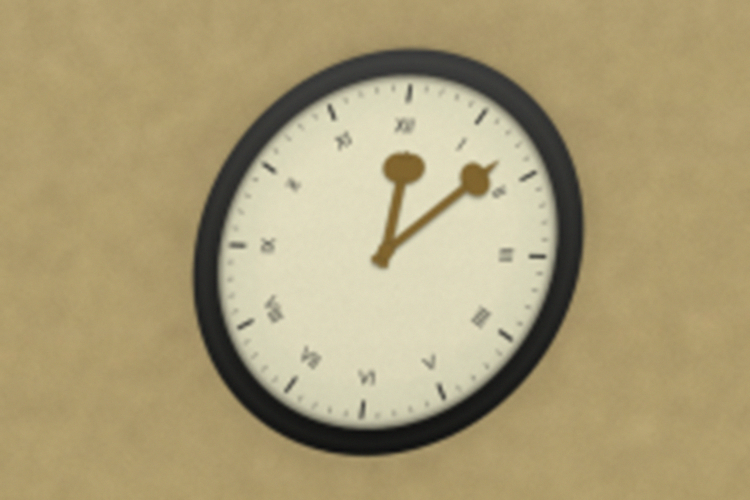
12:08
